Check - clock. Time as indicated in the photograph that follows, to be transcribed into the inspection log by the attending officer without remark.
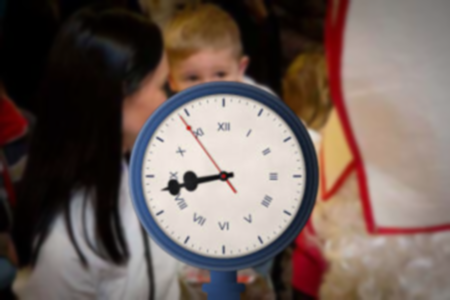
8:42:54
